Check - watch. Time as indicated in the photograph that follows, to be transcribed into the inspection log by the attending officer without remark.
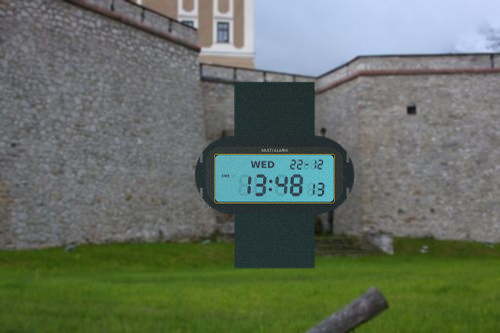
13:48:13
